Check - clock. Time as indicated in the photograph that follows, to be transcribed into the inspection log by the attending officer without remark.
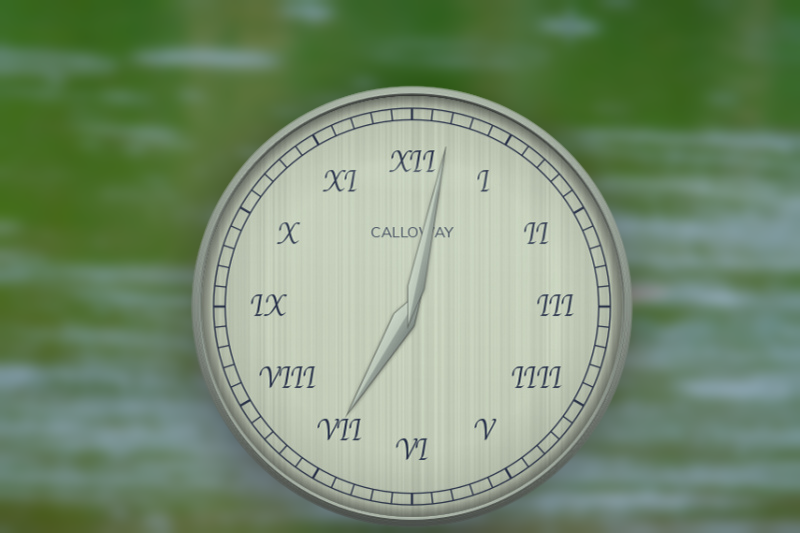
7:02
